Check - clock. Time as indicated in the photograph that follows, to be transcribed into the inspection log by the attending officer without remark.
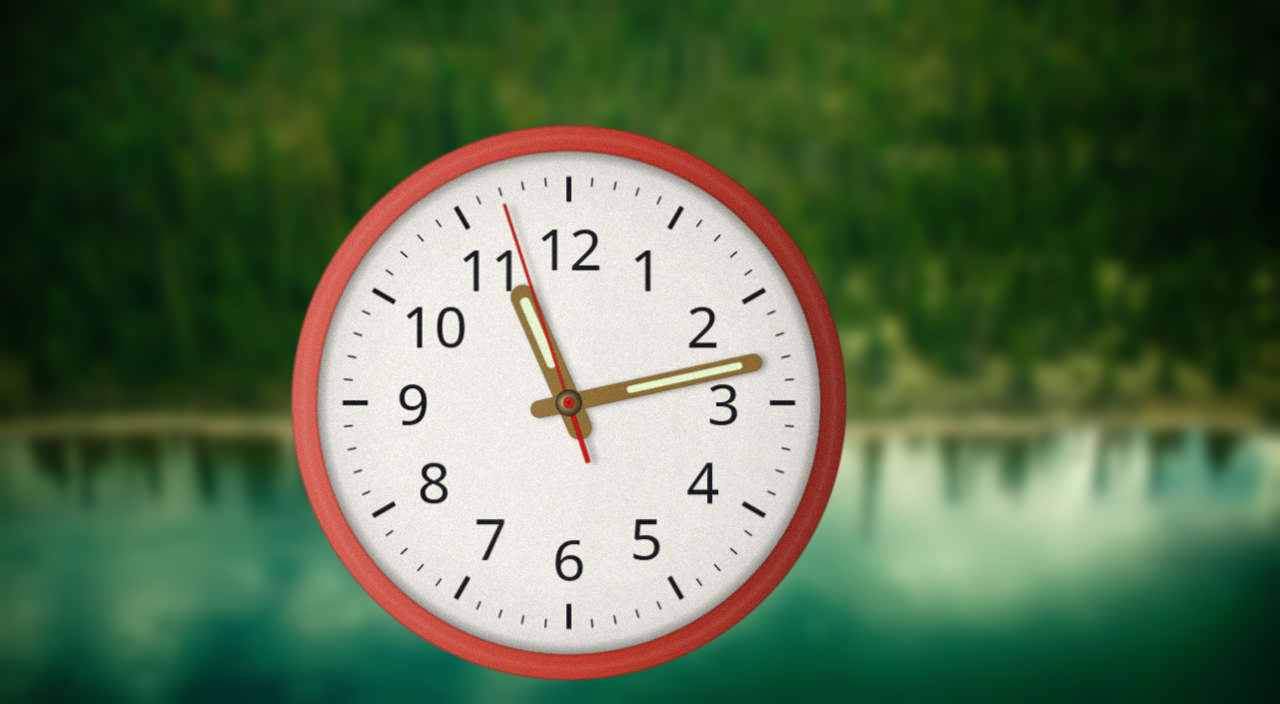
11:12:57
